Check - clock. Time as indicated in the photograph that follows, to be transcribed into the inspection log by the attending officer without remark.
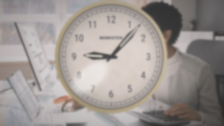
9:07
